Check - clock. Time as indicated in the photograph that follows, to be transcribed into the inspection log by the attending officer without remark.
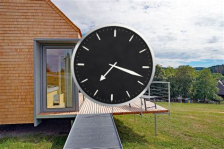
7:18
